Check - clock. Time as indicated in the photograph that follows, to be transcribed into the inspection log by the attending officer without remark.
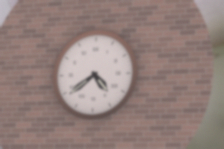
4:39
